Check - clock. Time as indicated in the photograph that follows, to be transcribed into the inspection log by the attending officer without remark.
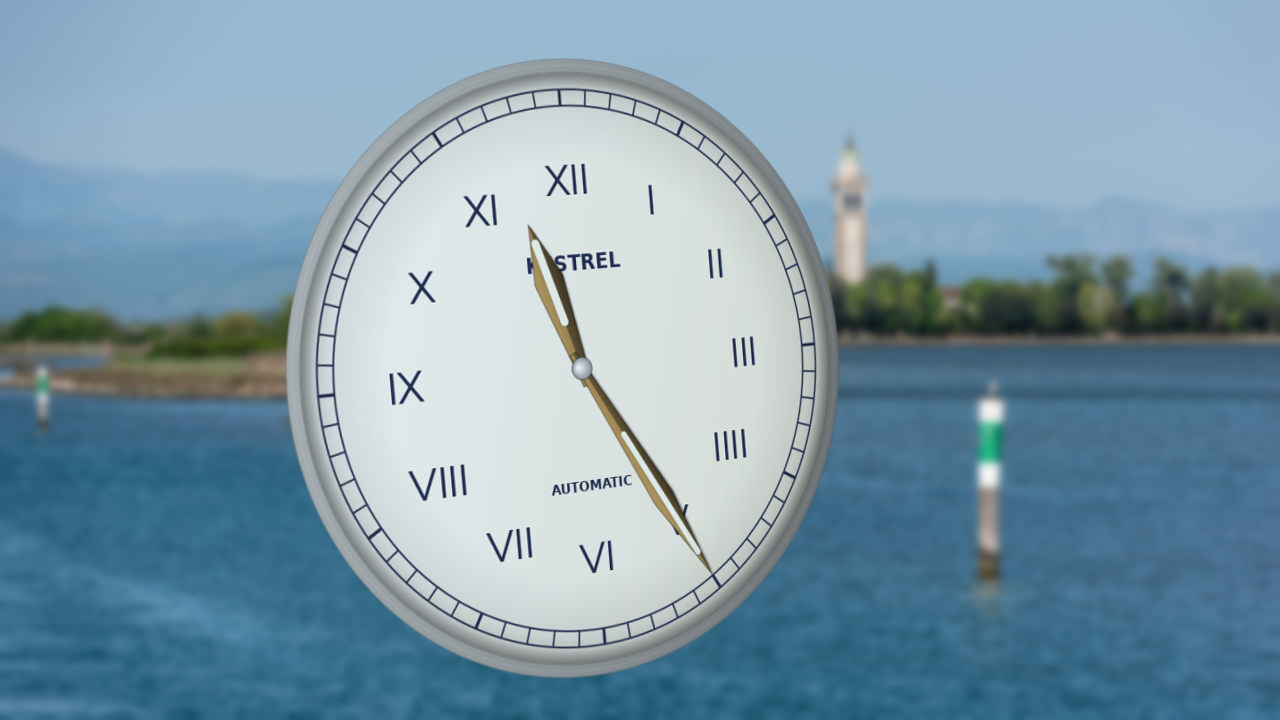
11:25
